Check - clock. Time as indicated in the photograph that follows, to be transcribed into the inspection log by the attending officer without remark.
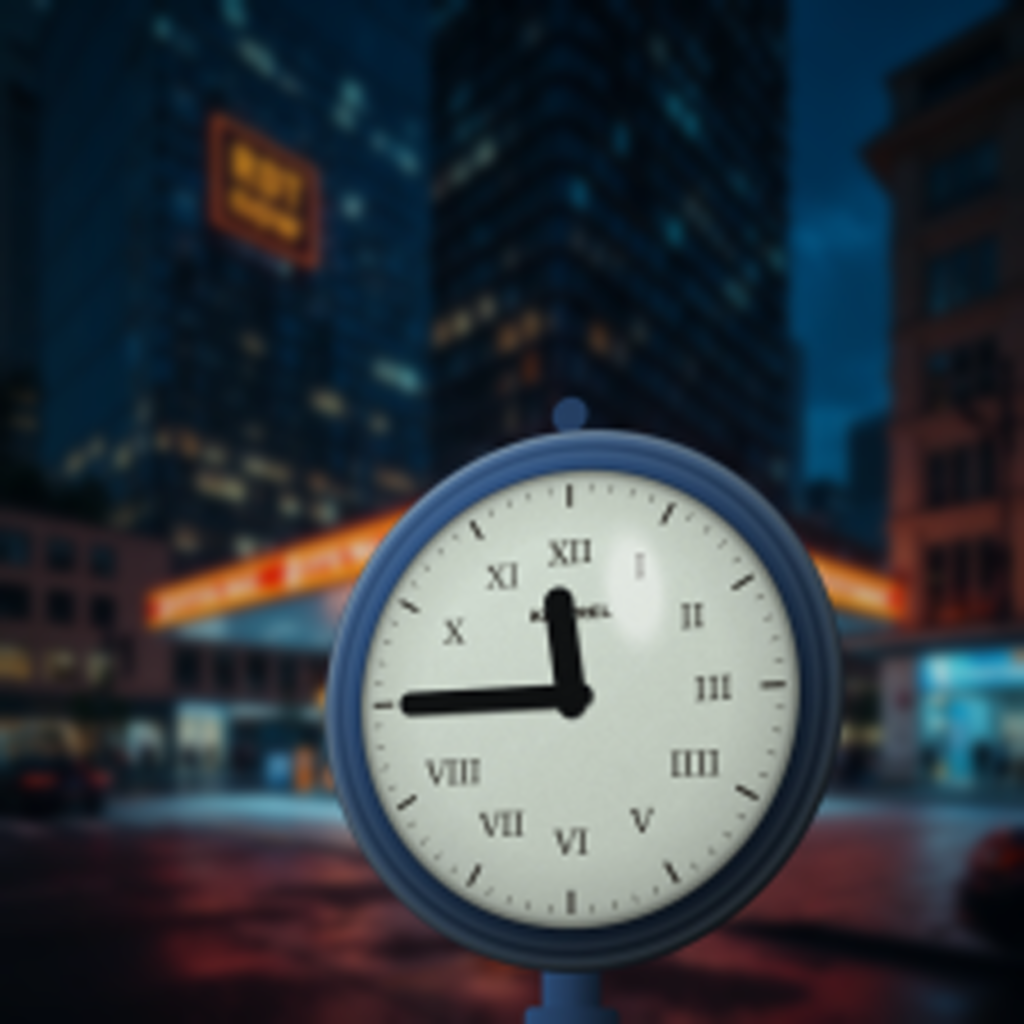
11:45
